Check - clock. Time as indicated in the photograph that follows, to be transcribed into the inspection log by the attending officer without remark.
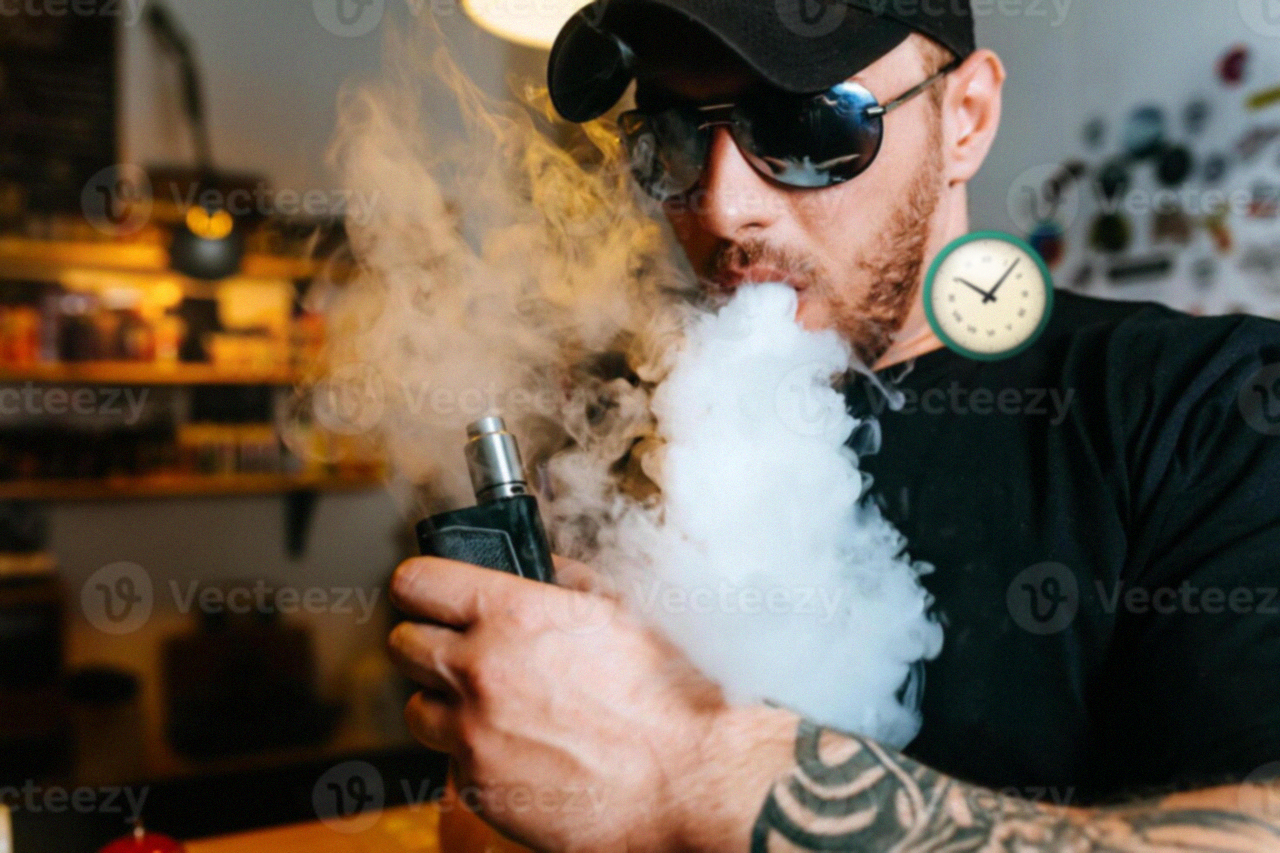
10:07
